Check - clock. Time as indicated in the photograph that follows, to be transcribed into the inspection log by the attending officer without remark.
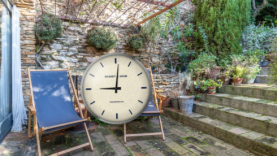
9:01
